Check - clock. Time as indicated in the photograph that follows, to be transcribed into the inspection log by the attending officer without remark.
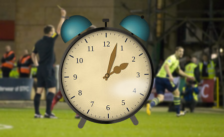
2:03
